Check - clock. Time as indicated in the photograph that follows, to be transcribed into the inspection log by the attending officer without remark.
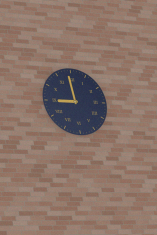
8:59
